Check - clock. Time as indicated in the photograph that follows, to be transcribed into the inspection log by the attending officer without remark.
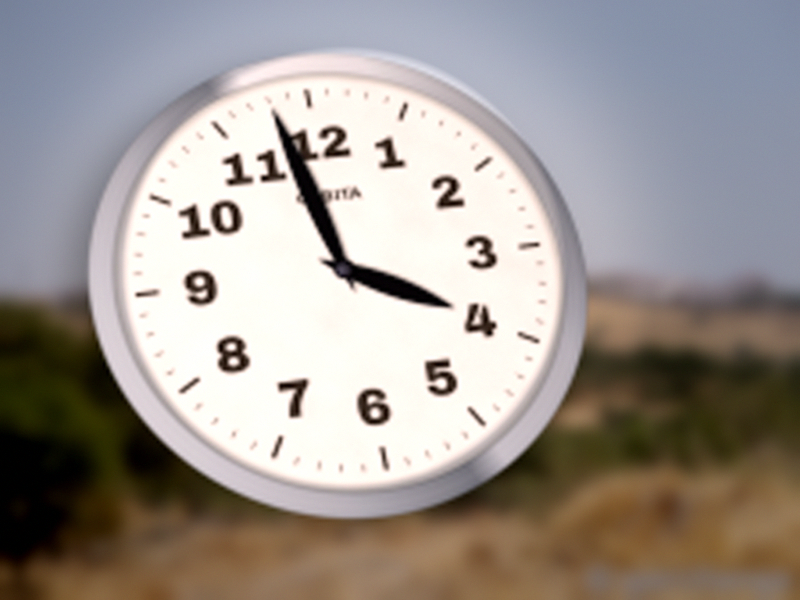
3:58
